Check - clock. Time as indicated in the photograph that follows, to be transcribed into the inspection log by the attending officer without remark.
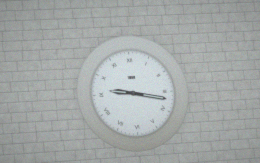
9:17
